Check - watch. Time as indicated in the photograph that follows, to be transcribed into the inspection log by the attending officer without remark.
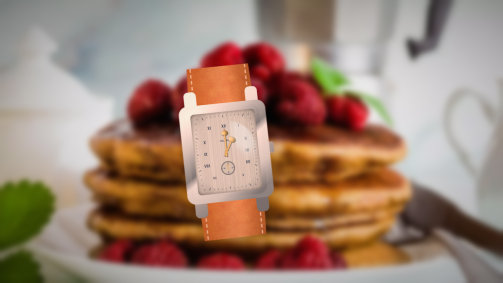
1:00
